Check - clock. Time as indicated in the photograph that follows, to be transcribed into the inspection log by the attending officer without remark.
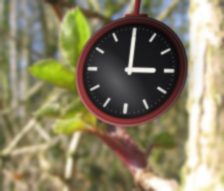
3:00
